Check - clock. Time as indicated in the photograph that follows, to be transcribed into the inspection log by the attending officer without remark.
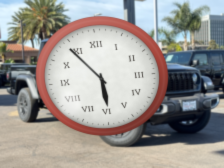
5:54
